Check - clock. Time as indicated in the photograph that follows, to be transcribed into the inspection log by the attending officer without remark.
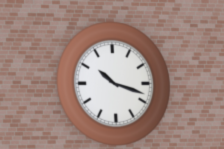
10:18
